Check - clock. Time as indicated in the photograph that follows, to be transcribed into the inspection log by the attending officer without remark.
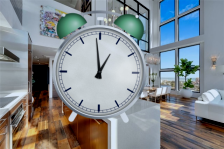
12:59
